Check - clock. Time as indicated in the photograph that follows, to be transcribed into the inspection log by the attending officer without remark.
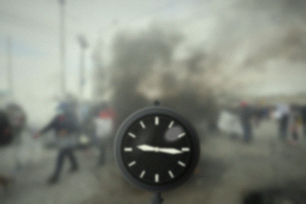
9:16
